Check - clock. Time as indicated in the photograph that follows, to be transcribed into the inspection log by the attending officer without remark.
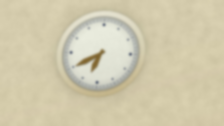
6:40
